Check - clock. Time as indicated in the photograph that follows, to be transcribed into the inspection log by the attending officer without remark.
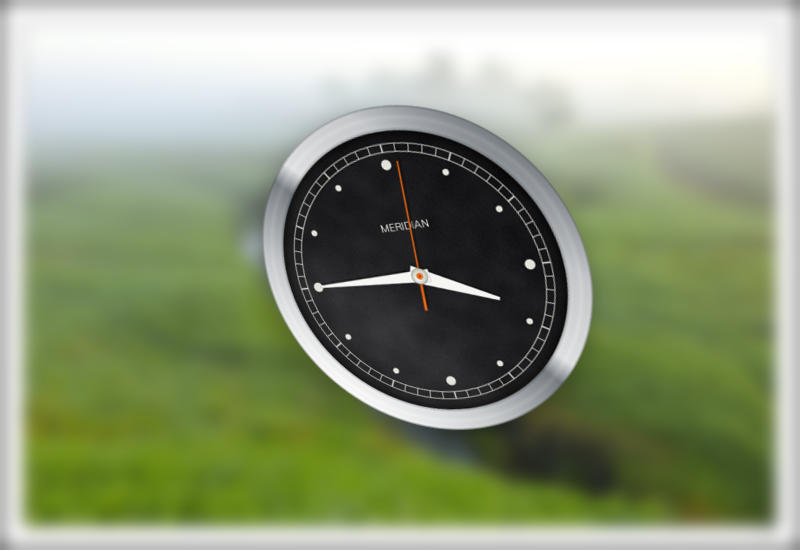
3:45:01
